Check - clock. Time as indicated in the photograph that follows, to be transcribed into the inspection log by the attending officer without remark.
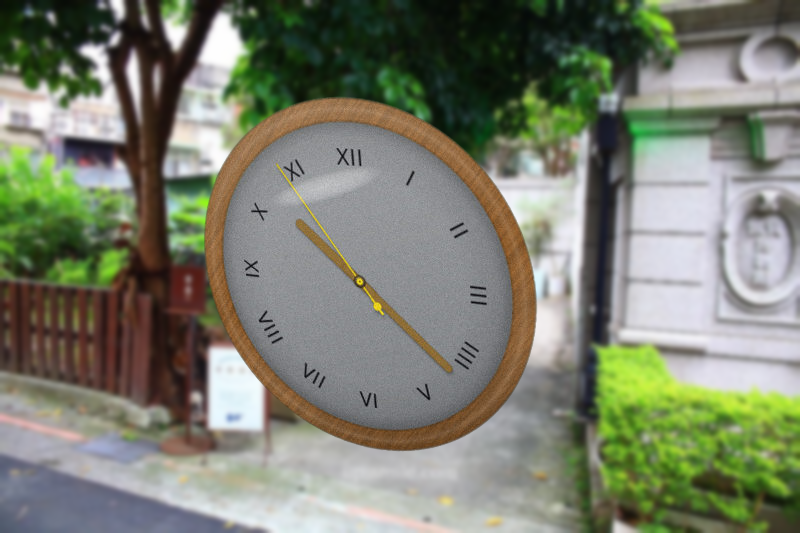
10:21:54
